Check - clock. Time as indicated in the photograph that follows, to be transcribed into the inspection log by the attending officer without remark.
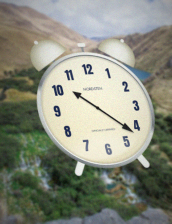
10:22
